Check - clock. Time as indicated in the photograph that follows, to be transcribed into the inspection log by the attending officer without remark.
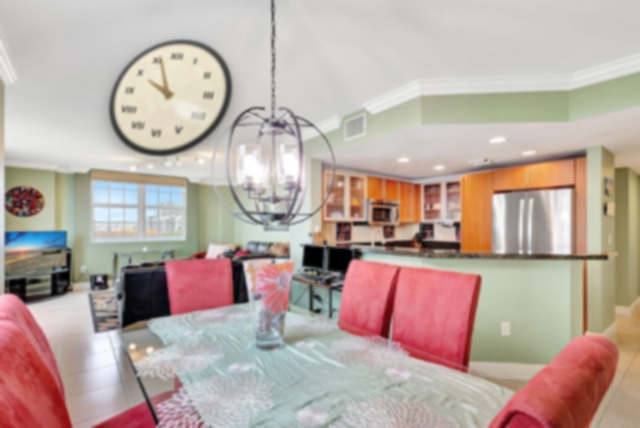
9:56
